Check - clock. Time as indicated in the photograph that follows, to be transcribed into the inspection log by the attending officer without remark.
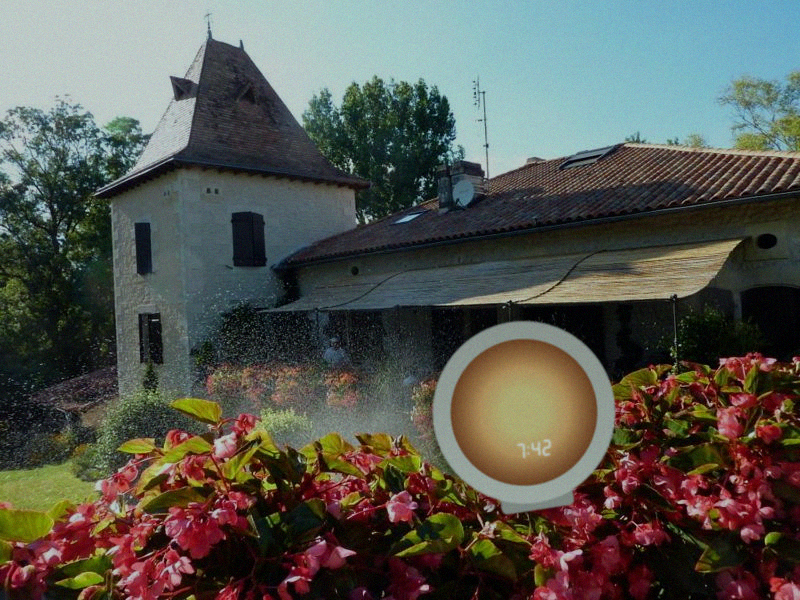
7:42
